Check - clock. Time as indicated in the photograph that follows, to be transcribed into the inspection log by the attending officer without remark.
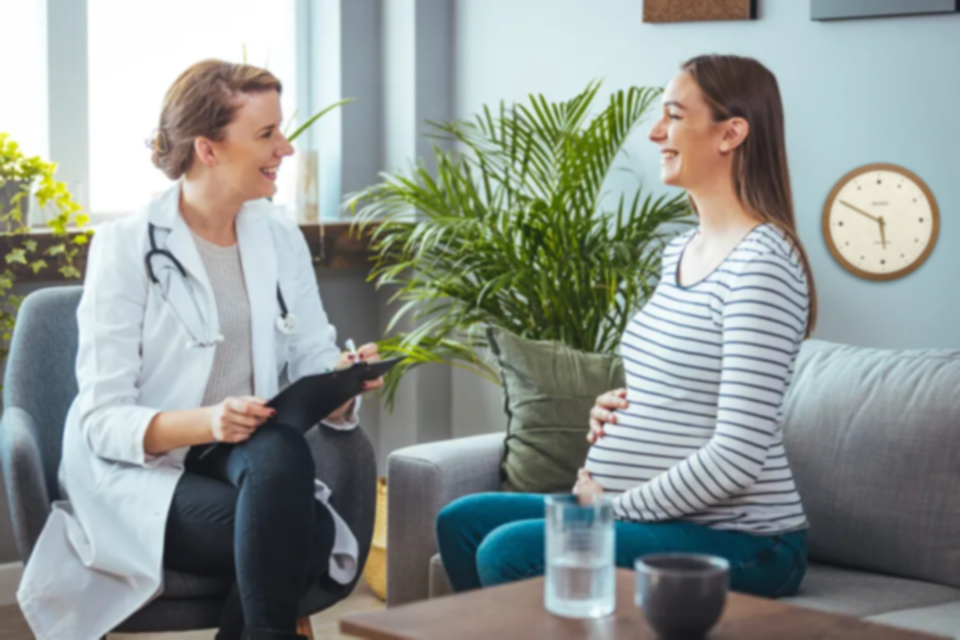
5:50
